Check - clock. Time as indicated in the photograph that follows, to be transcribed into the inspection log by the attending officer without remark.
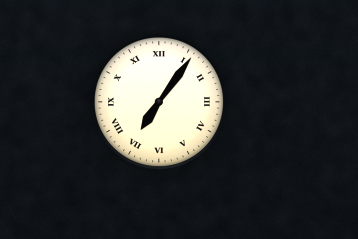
7:06
